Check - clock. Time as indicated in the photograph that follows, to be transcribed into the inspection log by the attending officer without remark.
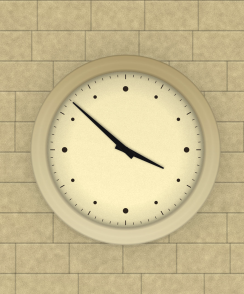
3:52
